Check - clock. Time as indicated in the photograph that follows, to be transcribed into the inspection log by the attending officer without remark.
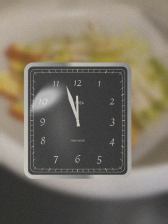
11:57
